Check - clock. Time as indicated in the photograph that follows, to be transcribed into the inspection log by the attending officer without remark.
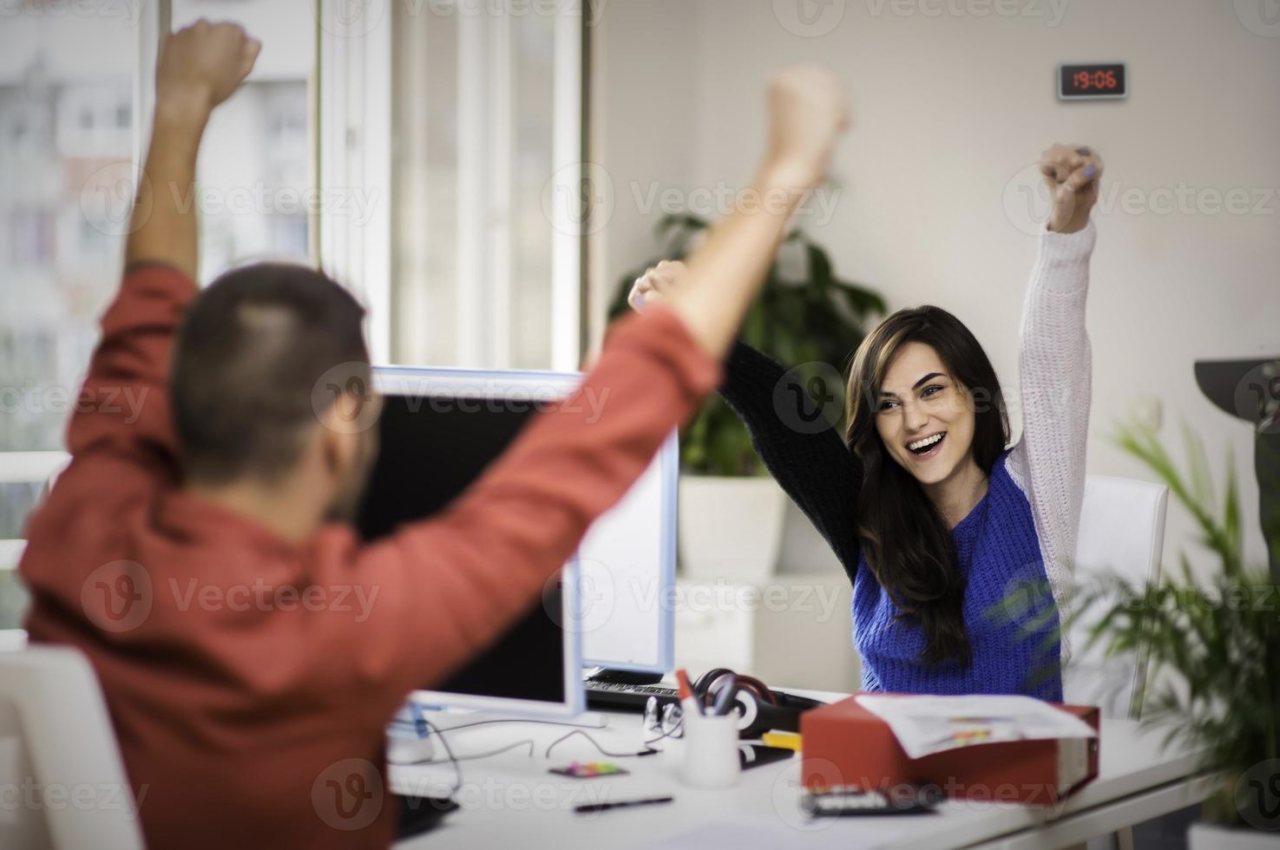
19:06
